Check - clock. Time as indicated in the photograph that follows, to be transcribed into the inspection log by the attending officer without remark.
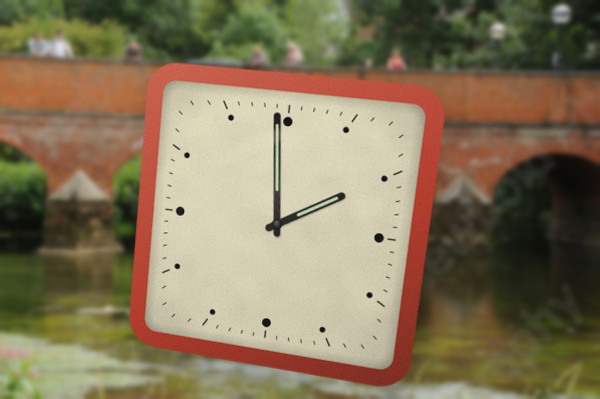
1:59
